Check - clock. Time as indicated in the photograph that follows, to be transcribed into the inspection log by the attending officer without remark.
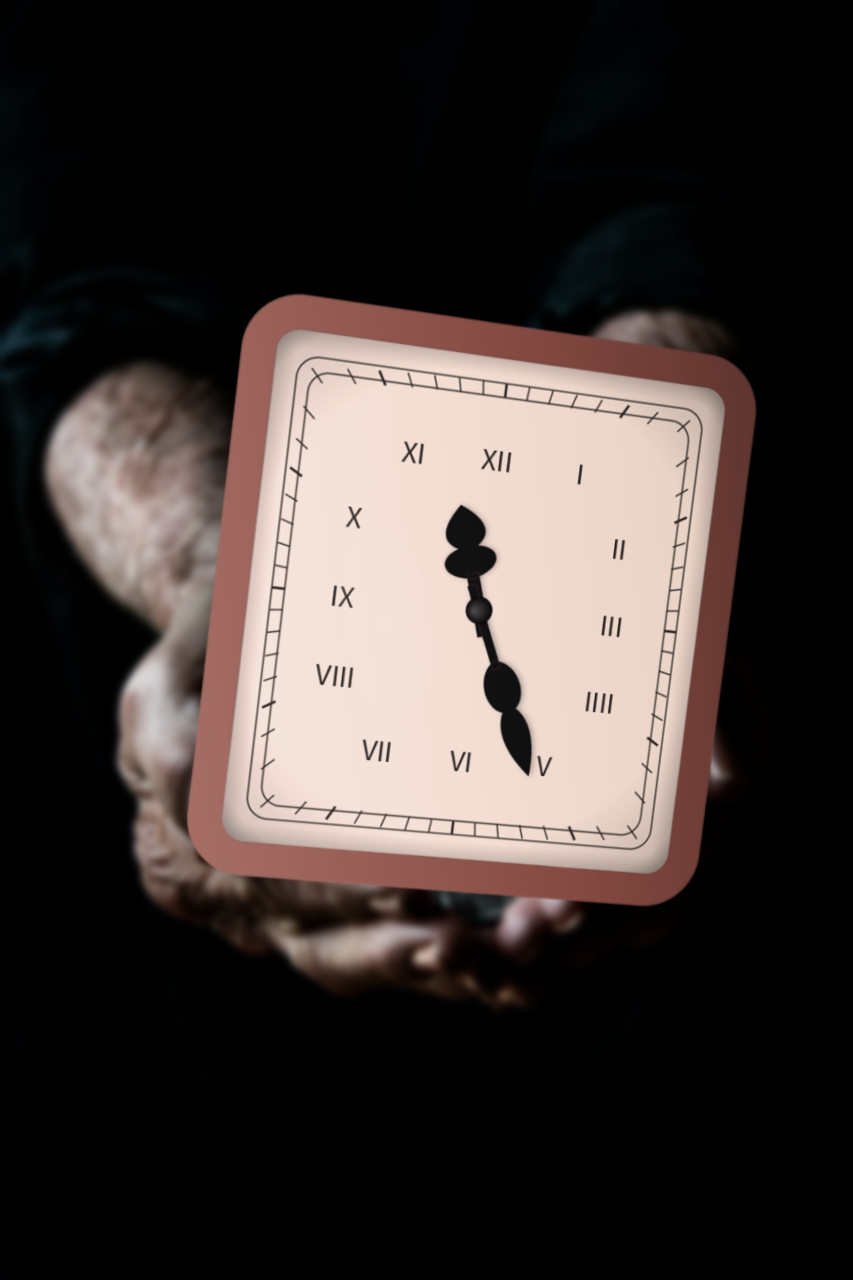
11:26
